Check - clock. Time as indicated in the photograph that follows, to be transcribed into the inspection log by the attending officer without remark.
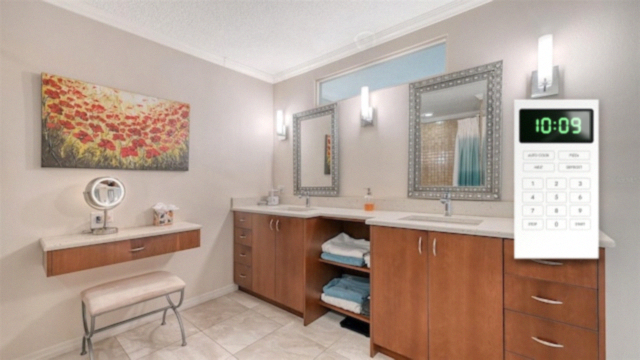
10:09
